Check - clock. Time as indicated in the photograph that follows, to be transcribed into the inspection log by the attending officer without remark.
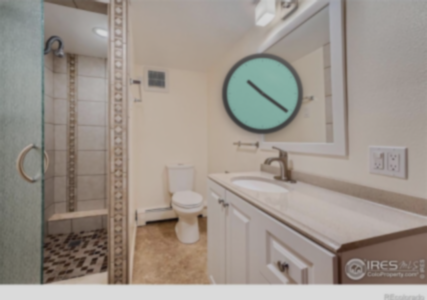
10:21
